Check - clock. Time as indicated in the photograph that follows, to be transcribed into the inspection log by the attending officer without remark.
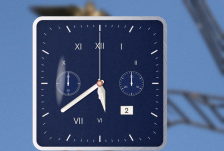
5:39
